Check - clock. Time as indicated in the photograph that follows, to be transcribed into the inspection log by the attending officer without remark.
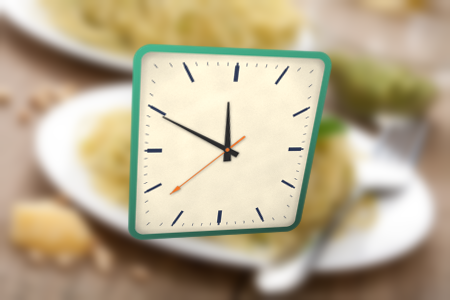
11:49:38
